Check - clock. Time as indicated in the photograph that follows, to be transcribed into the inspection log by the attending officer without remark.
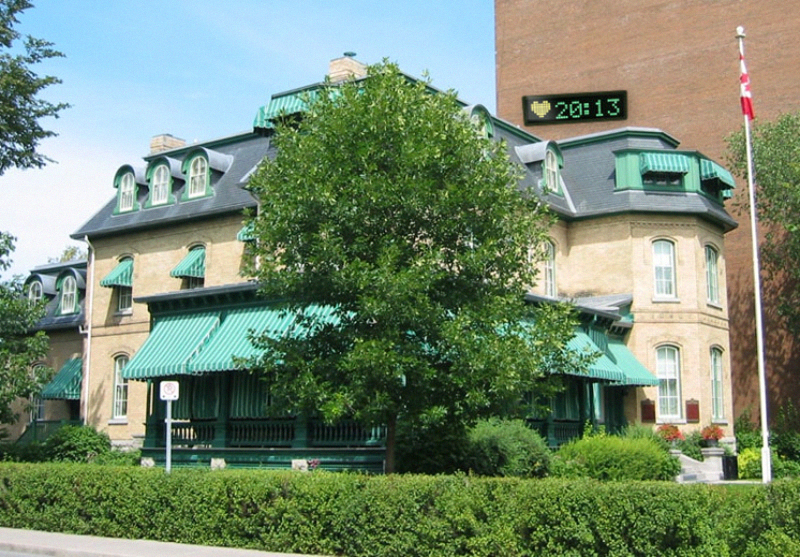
20:13
